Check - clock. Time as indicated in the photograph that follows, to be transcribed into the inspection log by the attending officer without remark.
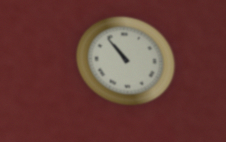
10:54
